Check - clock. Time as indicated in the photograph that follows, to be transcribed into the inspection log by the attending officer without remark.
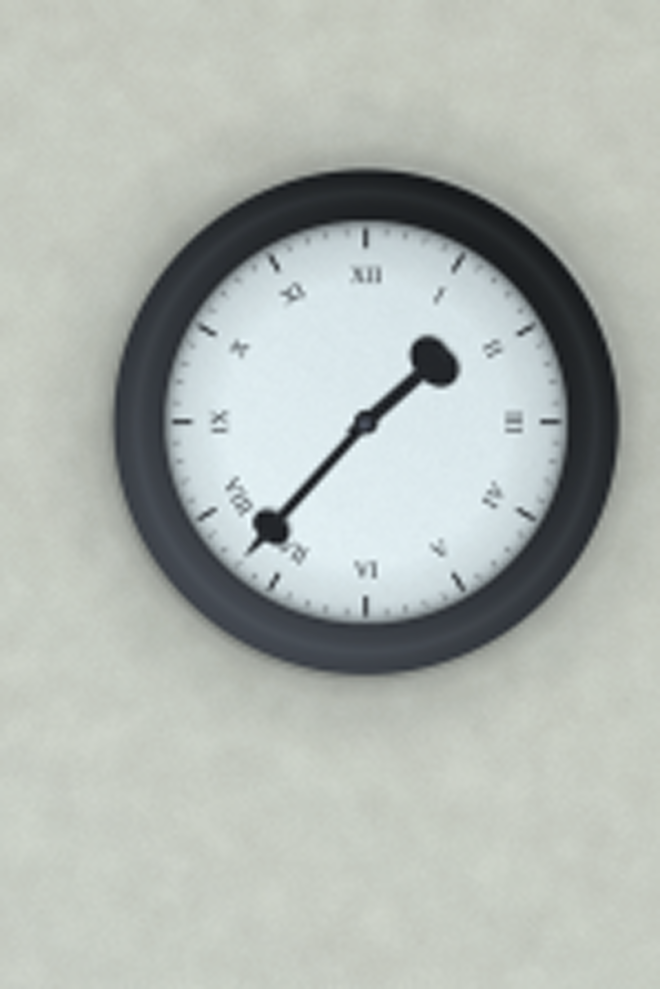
1:37
